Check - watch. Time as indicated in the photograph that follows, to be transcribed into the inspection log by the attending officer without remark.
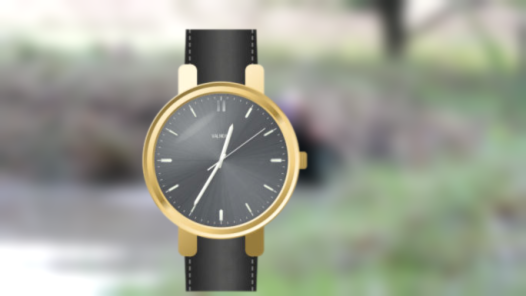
12:35:09
